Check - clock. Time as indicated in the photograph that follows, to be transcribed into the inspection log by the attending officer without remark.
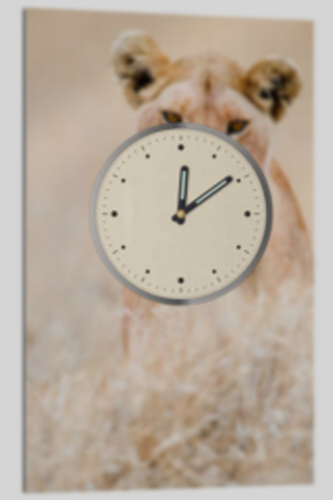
12:09
